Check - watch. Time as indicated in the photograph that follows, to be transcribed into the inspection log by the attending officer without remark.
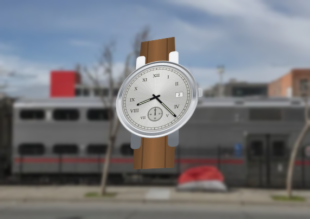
8:23
